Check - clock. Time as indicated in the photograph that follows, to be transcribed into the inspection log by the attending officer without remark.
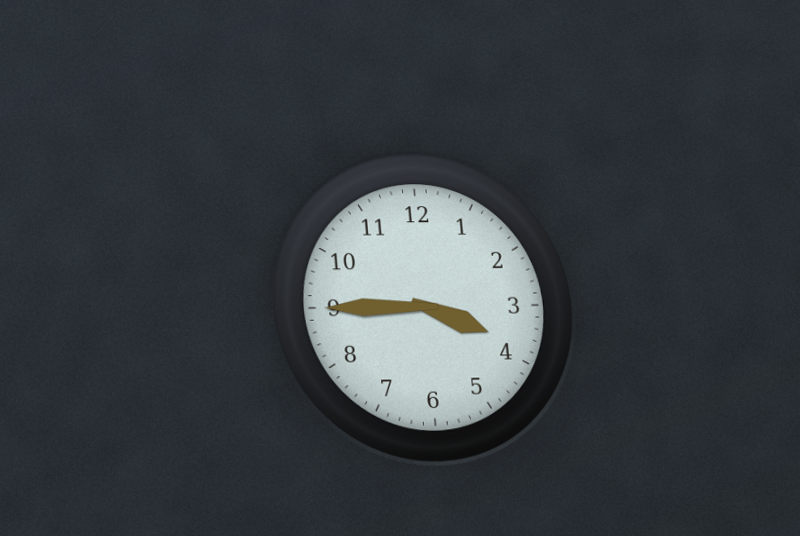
3:45
